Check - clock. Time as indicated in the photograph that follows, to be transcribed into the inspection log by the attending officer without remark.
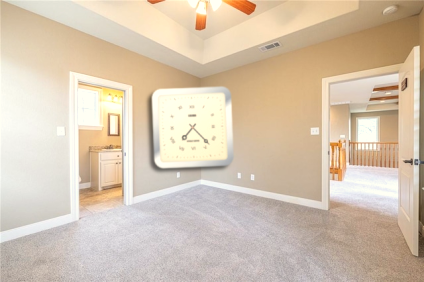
7:23
